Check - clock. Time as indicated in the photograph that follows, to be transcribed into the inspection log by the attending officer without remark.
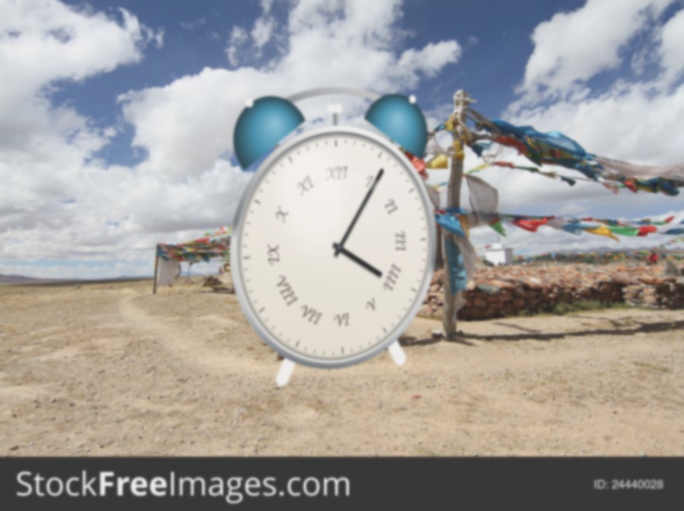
4:06
